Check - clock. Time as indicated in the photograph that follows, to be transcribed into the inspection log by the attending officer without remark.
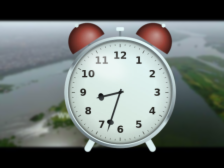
8:33
